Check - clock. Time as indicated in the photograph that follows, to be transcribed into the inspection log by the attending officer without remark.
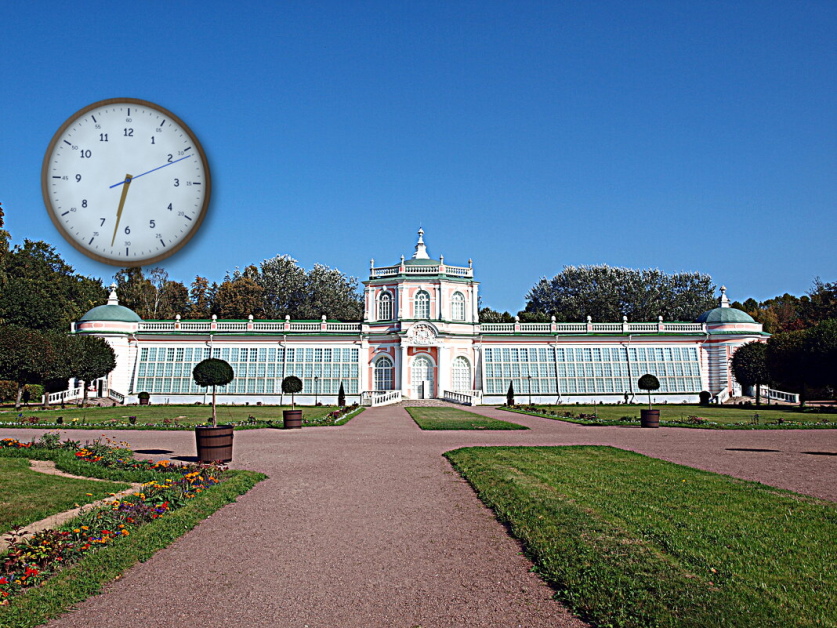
6:32:11
